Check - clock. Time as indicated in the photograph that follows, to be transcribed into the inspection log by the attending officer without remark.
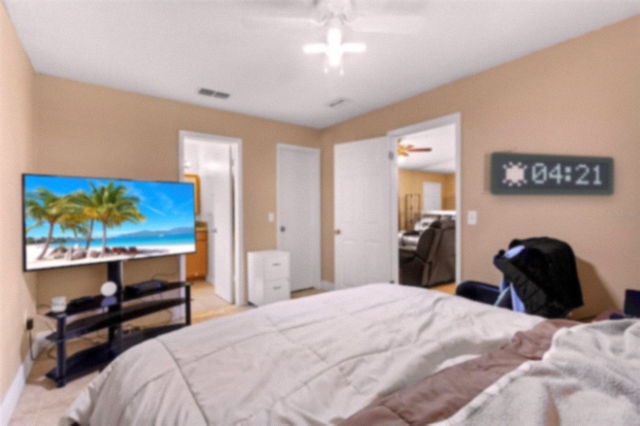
4:21
